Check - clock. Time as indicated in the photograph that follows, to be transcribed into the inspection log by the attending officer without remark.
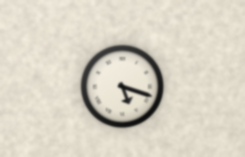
5:18
